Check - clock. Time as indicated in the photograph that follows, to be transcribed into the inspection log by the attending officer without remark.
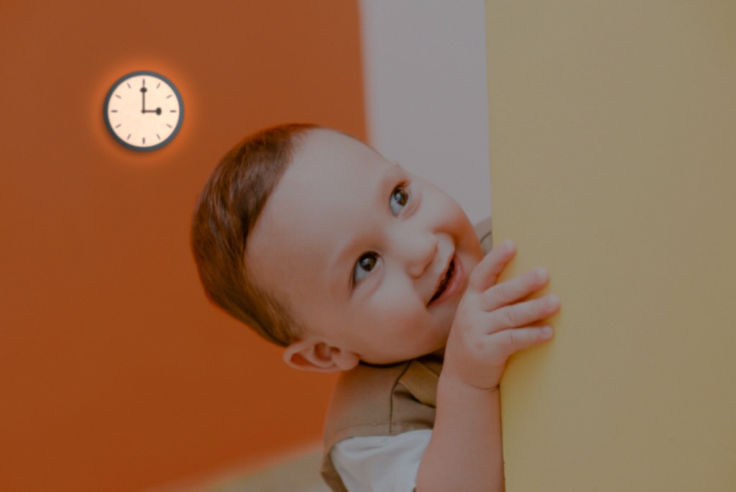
3:00
